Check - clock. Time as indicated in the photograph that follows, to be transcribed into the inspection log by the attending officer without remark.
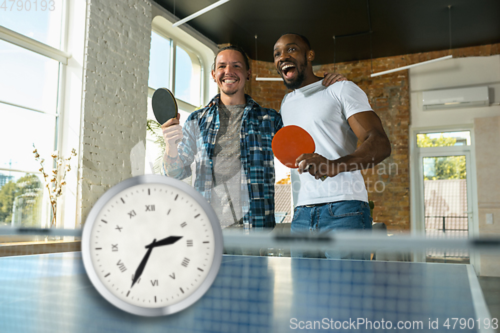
2:35
